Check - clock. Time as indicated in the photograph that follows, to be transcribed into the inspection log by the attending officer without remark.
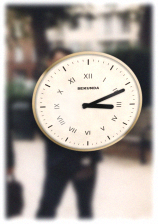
3:11
